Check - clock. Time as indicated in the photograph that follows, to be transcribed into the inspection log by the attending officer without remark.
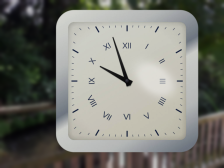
9:57
